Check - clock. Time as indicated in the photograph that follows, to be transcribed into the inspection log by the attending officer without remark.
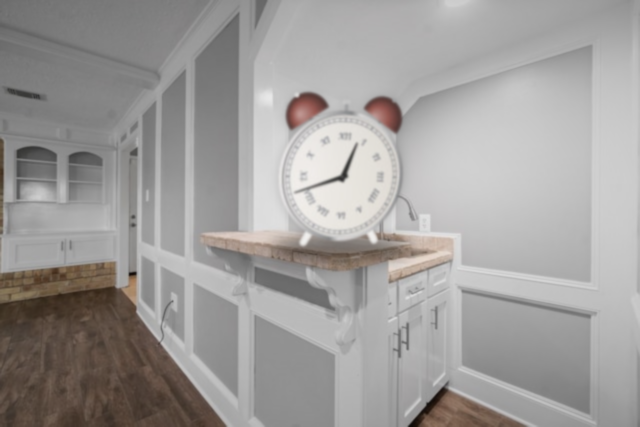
12:42
